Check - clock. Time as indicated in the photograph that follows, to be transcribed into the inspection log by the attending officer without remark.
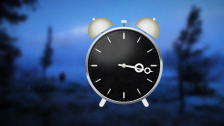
3:17
